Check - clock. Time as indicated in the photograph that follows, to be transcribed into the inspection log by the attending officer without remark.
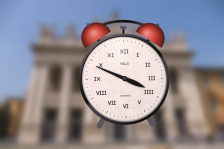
3:49
